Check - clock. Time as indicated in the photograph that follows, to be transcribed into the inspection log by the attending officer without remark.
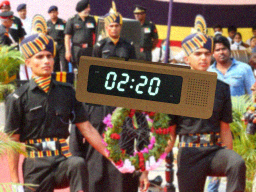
2:20
